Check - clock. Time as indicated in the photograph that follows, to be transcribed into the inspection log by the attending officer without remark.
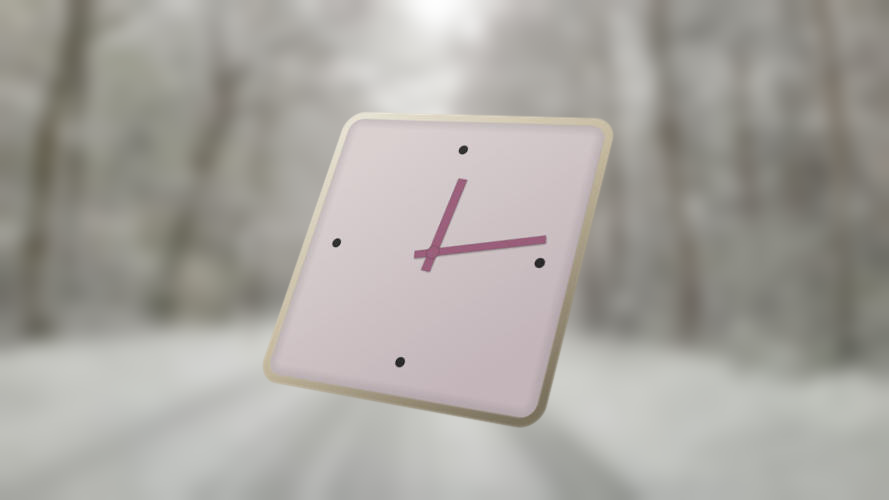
12:13
